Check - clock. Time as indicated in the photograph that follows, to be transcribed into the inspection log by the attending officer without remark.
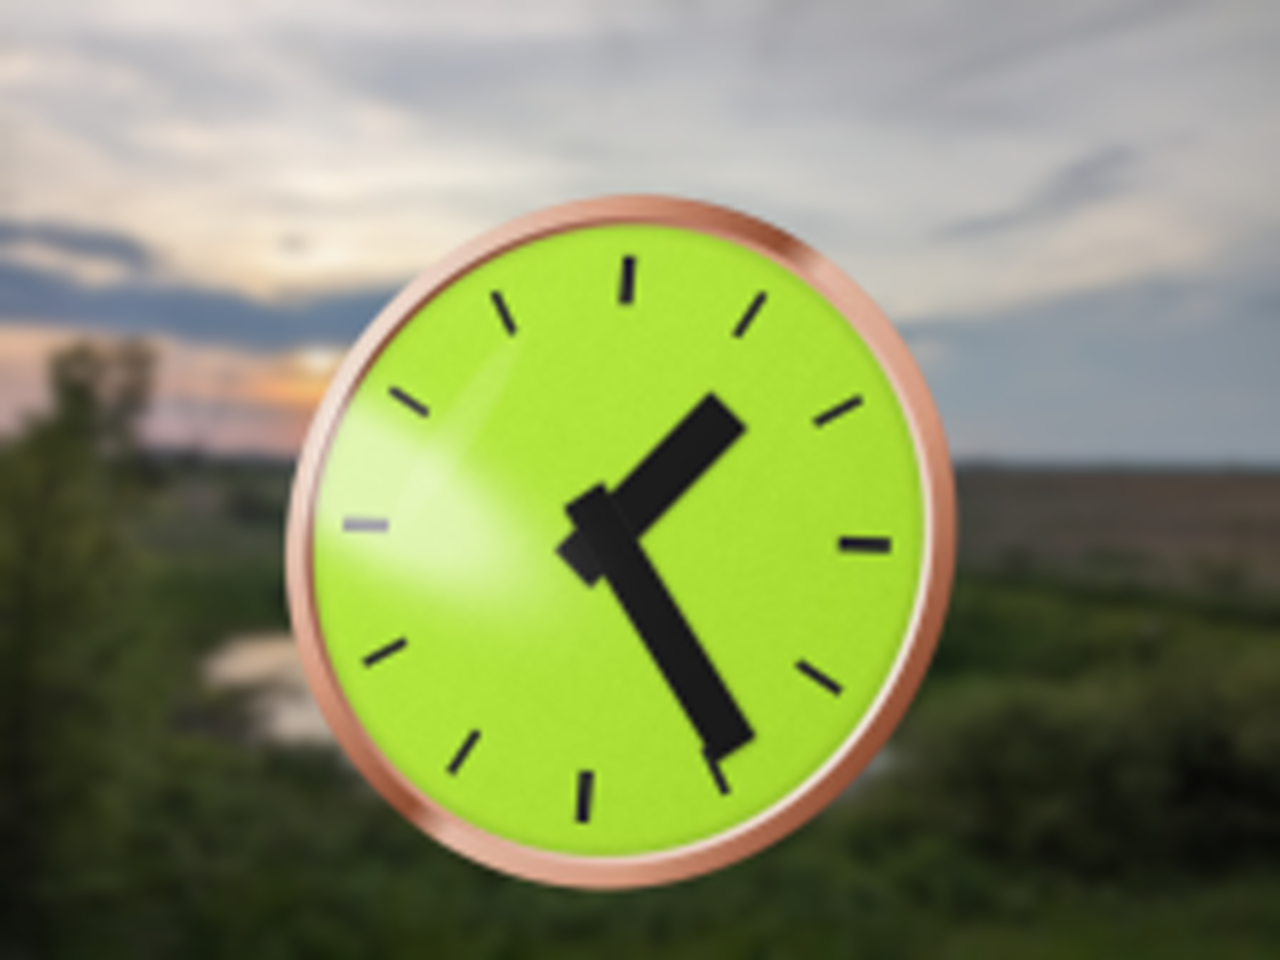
1:24
